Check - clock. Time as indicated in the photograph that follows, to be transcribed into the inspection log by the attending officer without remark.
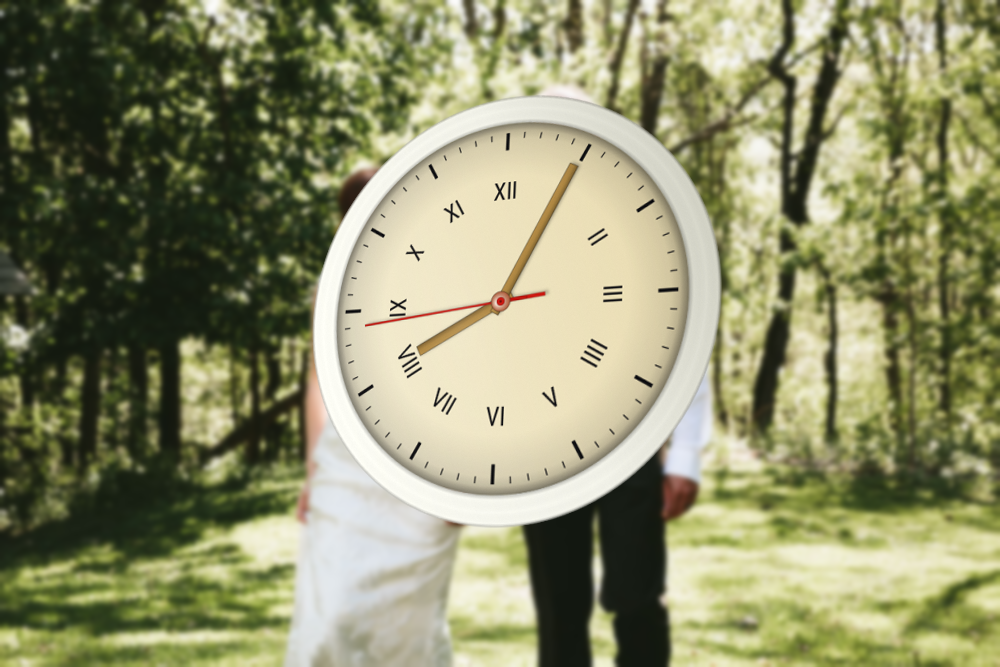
8:04:44
